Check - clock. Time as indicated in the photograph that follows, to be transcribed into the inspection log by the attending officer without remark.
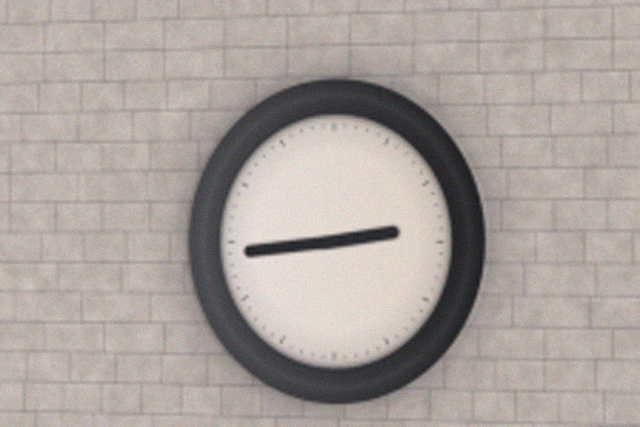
2:44
